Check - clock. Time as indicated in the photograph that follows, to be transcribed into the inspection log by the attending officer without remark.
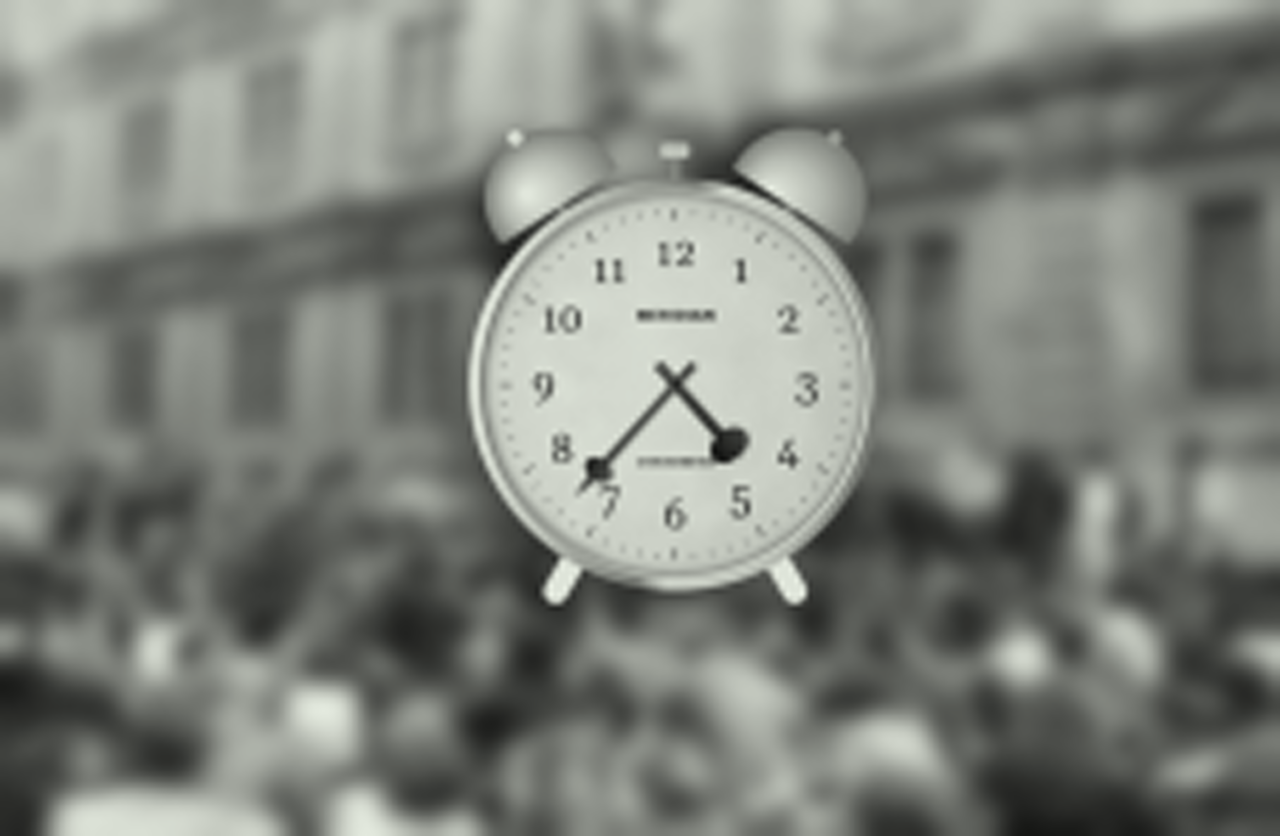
4:37
